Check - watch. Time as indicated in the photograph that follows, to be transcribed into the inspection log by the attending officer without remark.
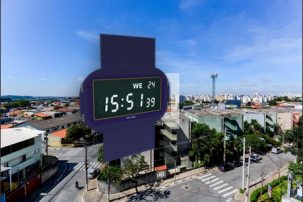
15:51:39
